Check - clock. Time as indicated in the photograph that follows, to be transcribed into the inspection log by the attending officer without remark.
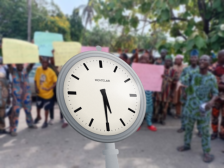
5:30
